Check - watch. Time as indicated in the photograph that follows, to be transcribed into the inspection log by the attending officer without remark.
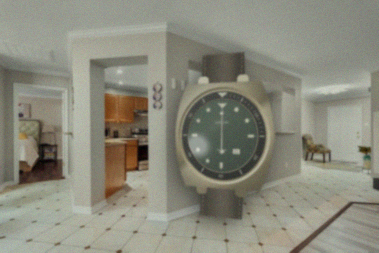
6:00
